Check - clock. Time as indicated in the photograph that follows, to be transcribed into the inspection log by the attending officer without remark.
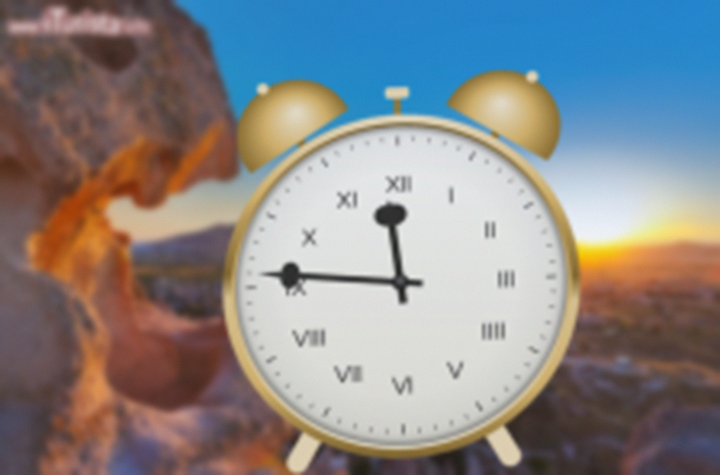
11:46
